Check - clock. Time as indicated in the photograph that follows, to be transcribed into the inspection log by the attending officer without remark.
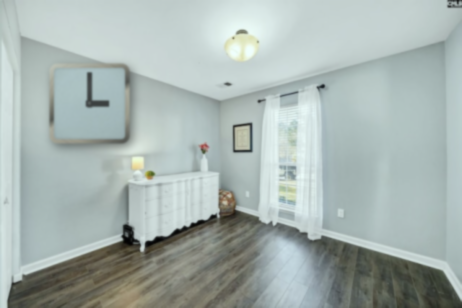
3:00
